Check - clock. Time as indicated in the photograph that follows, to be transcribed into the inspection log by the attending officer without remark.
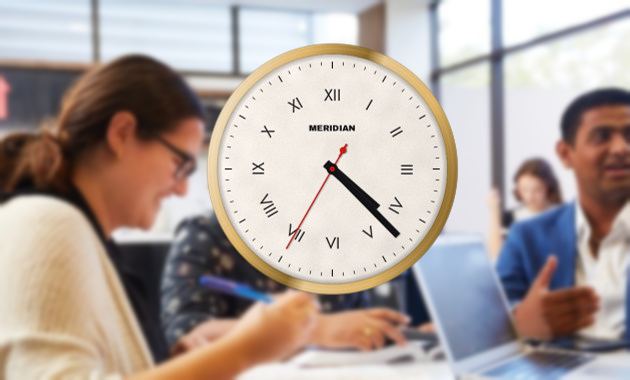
4:22:35
